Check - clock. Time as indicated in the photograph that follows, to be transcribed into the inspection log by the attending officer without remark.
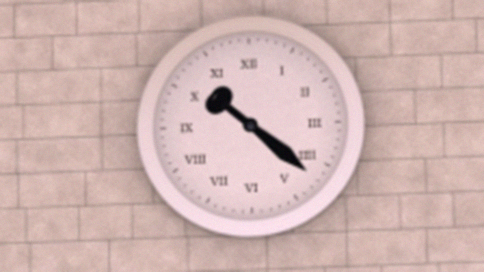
10:22
